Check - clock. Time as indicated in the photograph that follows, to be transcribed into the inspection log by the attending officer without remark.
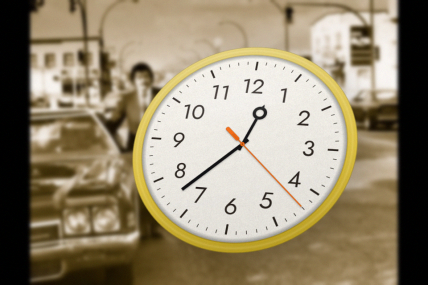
12:37:22
